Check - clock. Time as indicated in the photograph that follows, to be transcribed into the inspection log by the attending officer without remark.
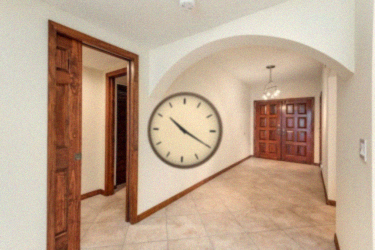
10:20
